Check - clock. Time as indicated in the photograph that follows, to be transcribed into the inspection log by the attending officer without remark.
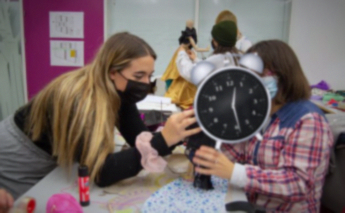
12:29
